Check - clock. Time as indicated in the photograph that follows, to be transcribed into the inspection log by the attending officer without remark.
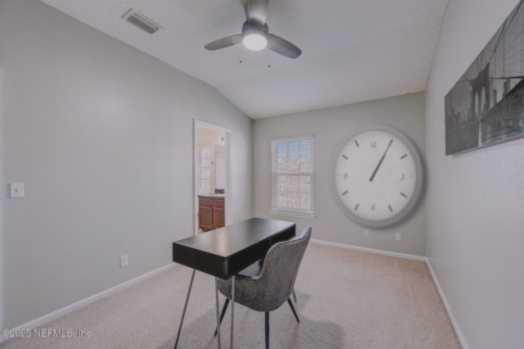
1:05
